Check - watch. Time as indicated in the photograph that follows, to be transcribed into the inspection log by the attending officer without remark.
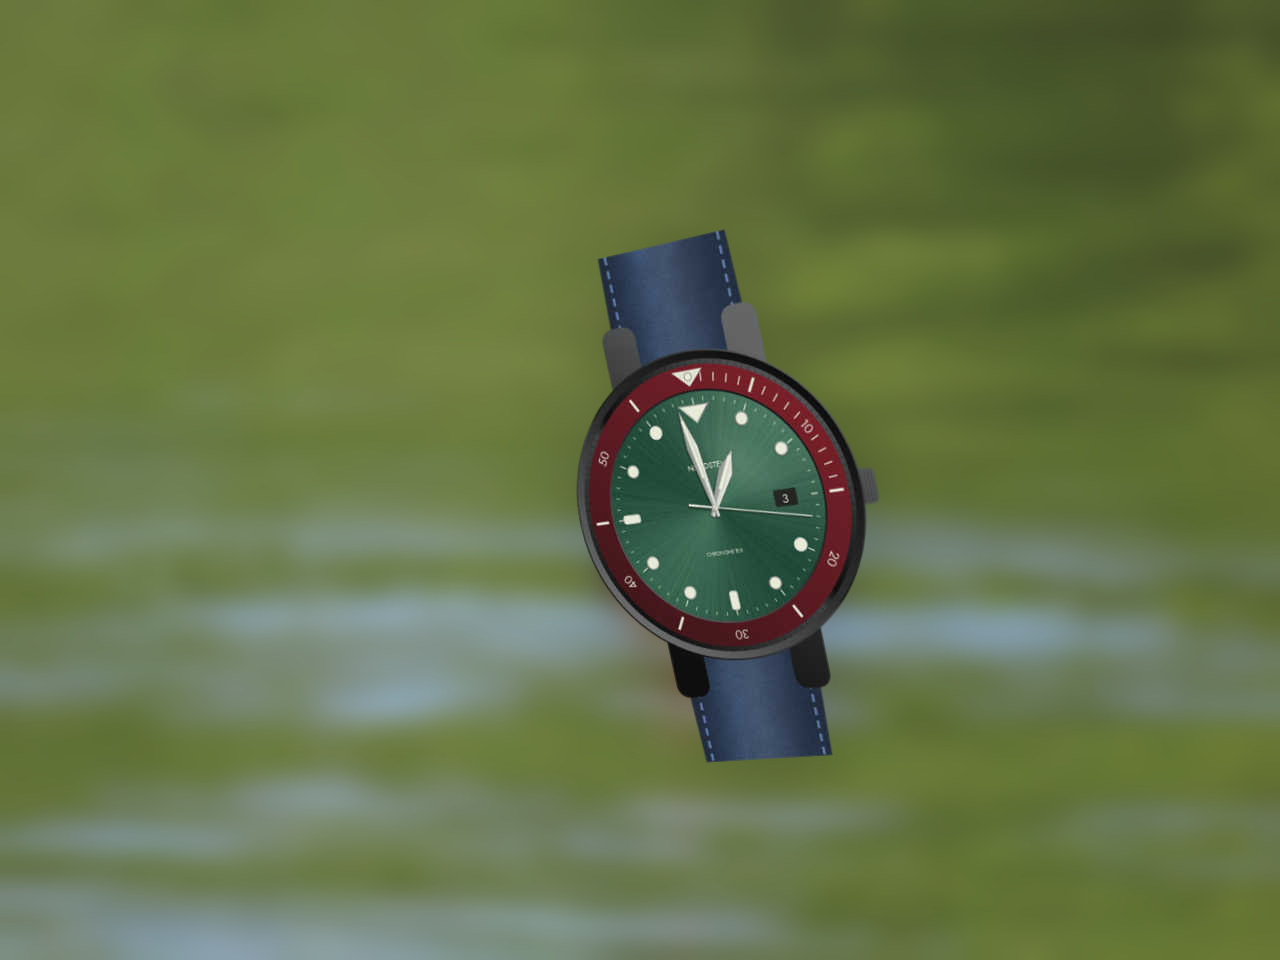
12:58:17
